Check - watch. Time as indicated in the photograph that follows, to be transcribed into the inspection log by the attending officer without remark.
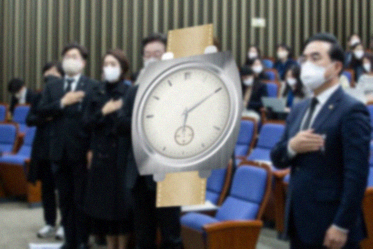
6:10
